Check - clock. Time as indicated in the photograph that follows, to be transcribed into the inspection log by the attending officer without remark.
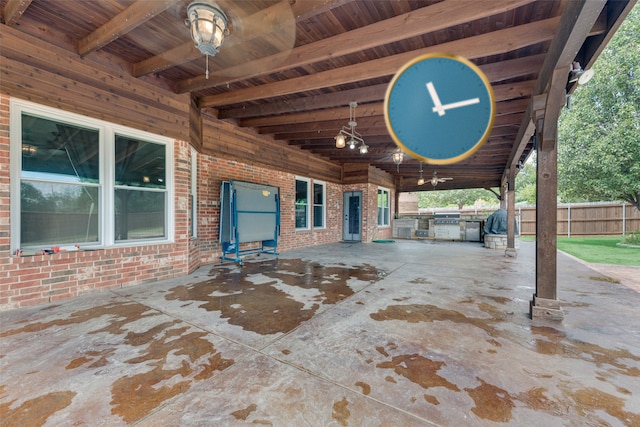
11:13
